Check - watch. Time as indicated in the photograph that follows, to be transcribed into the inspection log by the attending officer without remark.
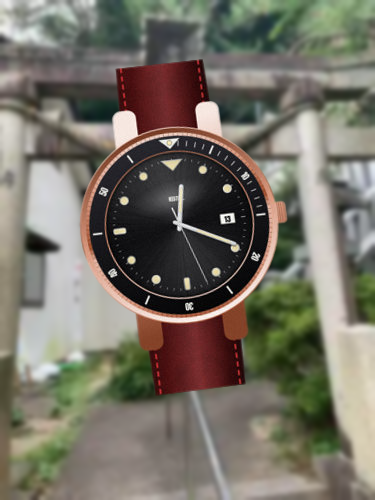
12:19:27
